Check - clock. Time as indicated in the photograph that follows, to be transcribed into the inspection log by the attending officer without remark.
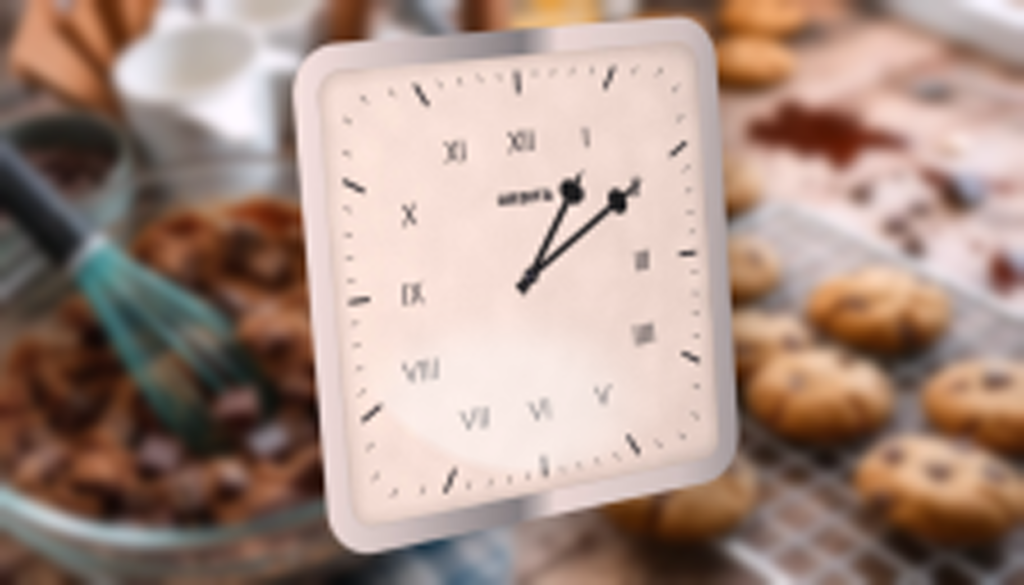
1:10
